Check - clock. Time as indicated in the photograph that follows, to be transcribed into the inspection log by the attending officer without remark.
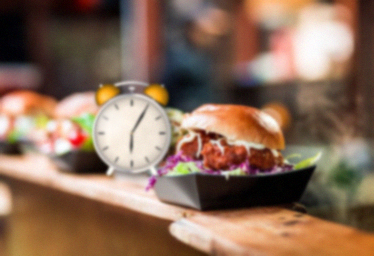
6:05
